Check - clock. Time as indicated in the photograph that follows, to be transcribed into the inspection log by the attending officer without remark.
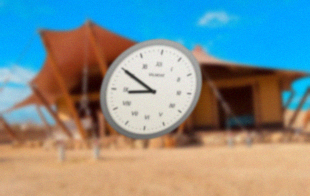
8:50
